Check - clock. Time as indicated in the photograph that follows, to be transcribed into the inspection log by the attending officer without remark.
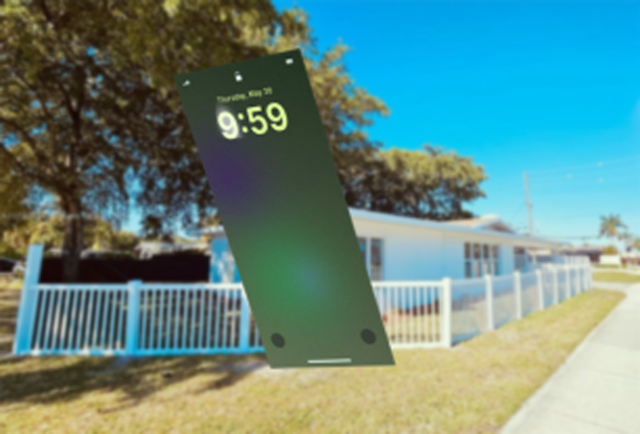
9:59
